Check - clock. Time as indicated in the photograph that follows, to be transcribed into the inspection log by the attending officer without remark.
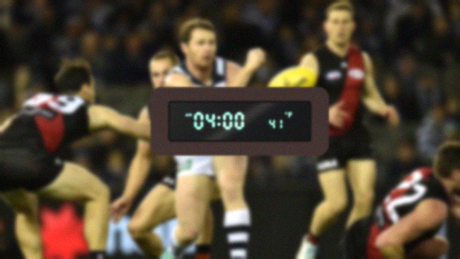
4:00
